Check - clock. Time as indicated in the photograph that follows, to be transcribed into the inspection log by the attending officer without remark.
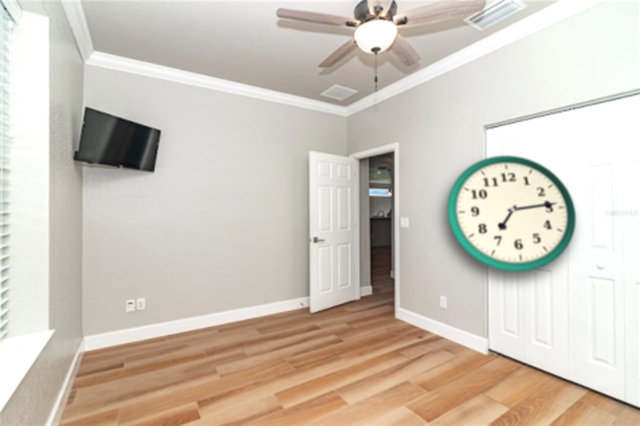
7:14
